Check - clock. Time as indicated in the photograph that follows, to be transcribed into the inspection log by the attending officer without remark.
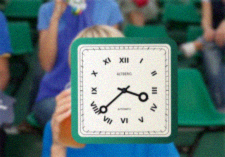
3:38
